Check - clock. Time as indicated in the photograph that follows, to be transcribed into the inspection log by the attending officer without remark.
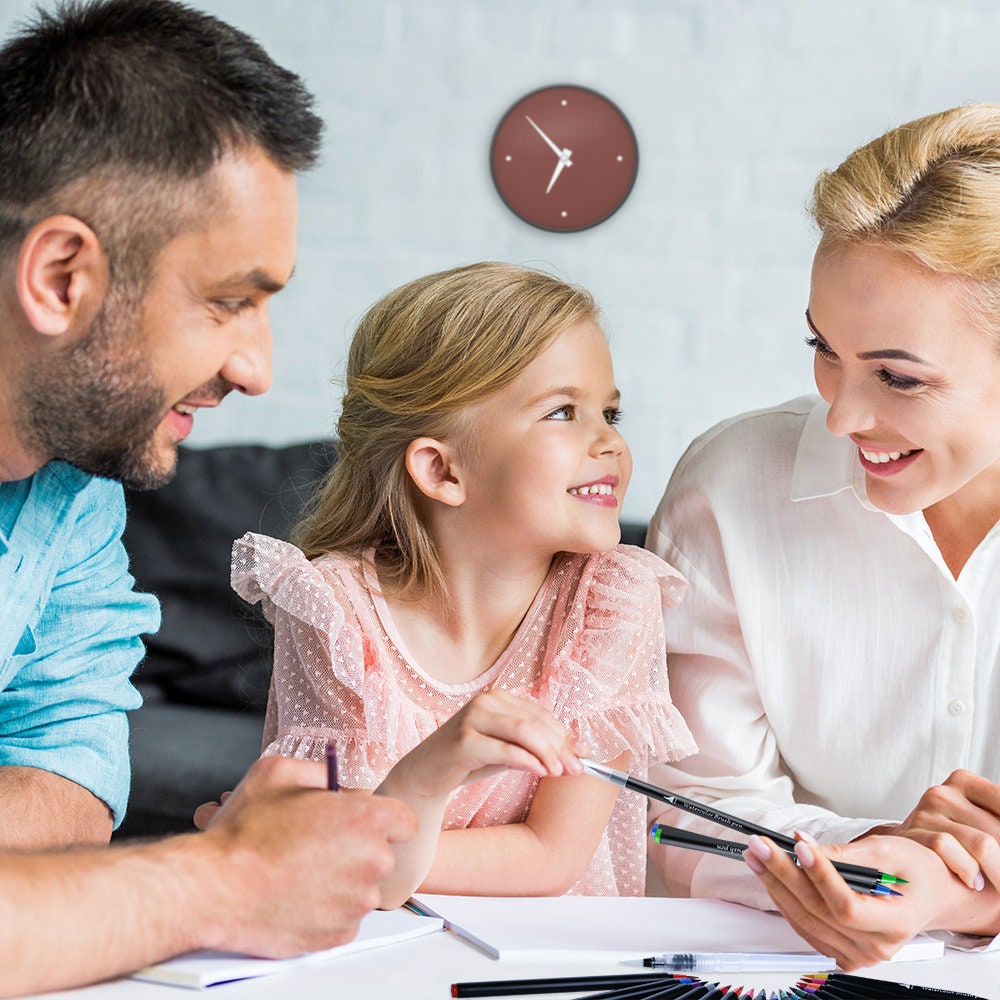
6:53
